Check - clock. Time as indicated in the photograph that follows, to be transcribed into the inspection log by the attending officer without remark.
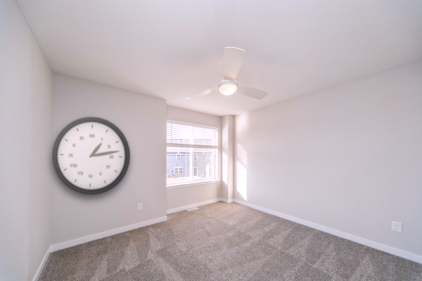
1:13
